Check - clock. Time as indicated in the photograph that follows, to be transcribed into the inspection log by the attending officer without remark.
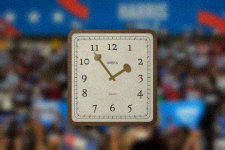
1:54
